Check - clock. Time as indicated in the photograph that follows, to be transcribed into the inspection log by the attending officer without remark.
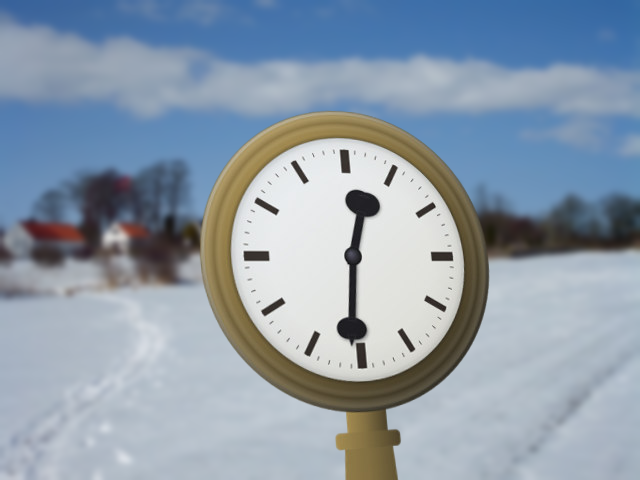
12:31
